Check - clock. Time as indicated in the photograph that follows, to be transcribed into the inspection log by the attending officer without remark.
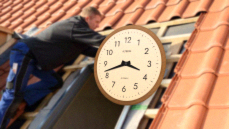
3:42
